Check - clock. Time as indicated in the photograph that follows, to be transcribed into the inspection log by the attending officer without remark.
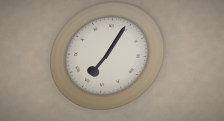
7:04
